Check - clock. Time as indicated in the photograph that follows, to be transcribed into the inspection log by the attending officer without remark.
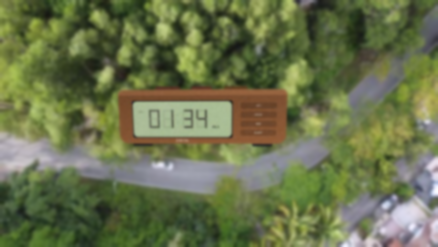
1:34
